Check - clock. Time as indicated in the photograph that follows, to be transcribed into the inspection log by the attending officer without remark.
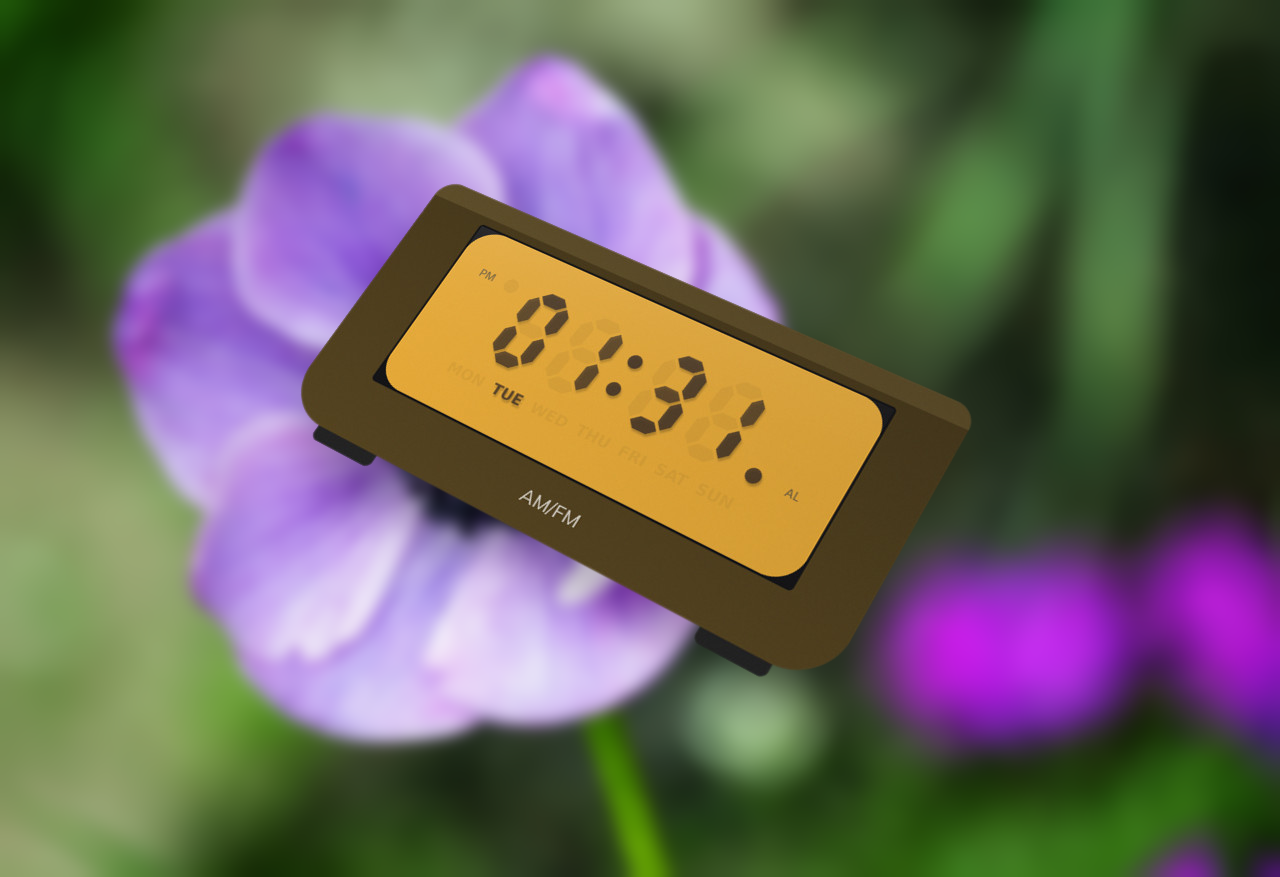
1:31
